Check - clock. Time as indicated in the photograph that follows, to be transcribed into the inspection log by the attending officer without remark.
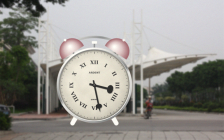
3:28
